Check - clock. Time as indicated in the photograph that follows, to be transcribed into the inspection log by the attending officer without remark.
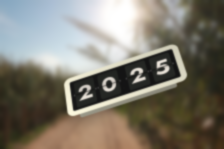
20:25
